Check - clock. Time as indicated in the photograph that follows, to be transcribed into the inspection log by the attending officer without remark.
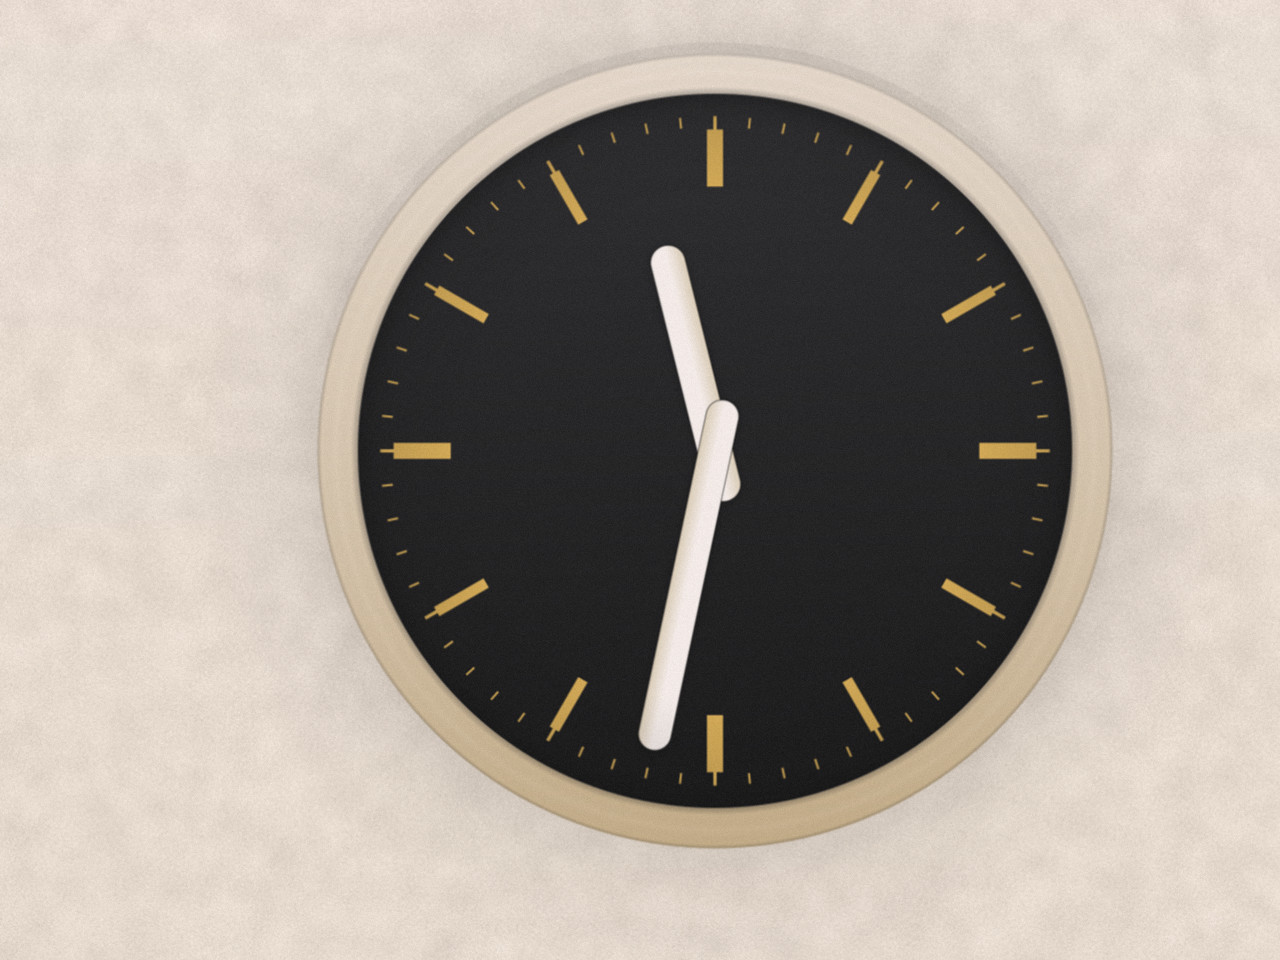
11:32
